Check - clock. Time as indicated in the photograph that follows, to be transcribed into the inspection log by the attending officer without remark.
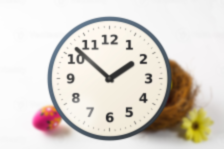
1:52
